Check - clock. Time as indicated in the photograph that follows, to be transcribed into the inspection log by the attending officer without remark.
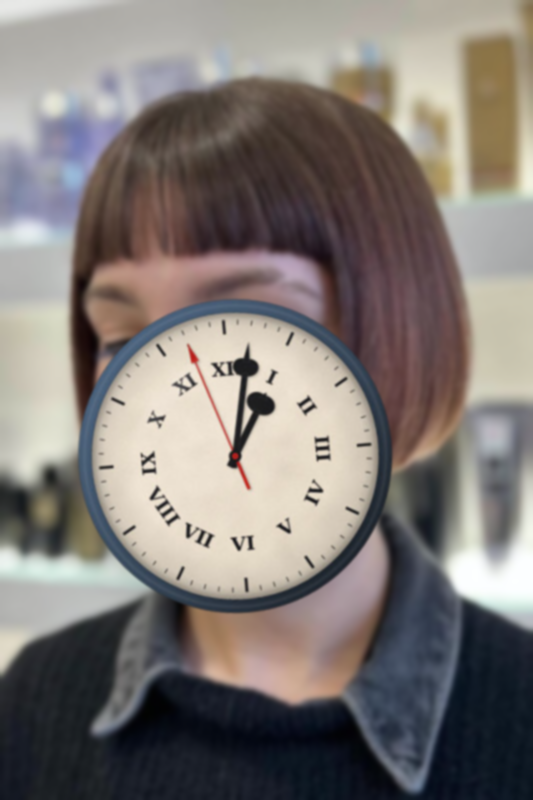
1:01:57
